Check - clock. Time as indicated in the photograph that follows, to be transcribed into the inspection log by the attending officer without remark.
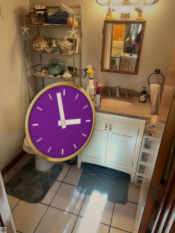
2:58
